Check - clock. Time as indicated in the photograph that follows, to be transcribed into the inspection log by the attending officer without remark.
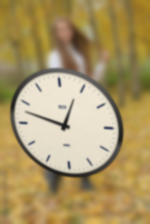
12:48
